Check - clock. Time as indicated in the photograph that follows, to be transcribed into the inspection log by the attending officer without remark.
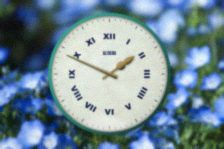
1:49
